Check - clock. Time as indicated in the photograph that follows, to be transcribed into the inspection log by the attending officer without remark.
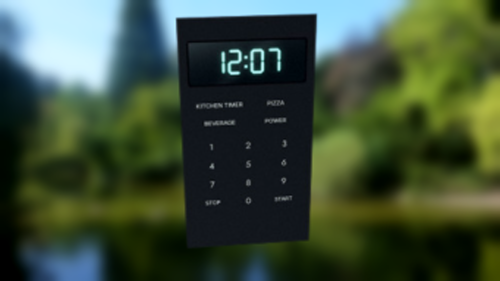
12:07
